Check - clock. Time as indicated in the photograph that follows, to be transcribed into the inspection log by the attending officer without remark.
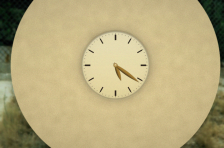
5:21
